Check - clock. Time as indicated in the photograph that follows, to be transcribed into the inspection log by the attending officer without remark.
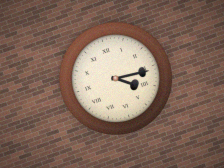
4:16
